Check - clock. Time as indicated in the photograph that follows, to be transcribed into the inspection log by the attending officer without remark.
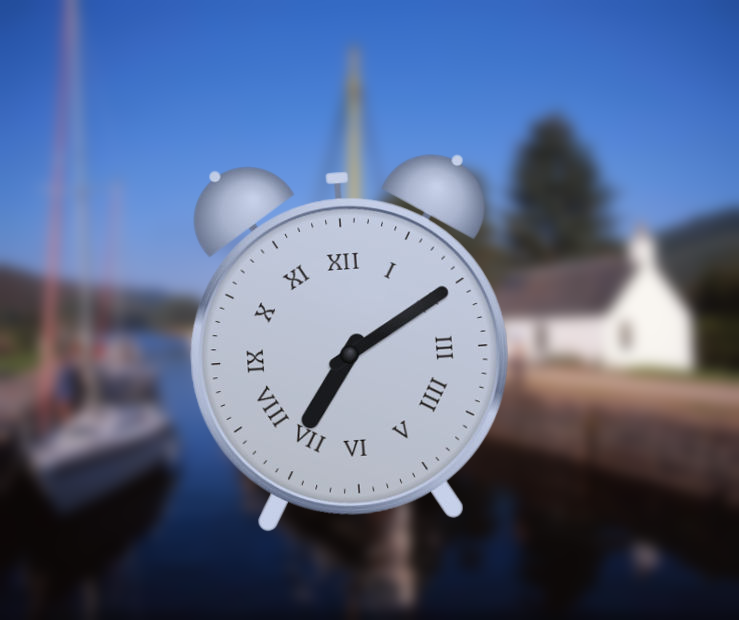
7:10
